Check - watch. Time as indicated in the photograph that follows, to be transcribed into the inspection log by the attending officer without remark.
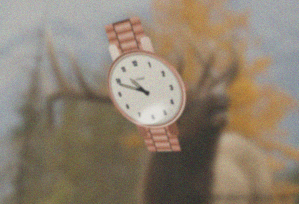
10:49
